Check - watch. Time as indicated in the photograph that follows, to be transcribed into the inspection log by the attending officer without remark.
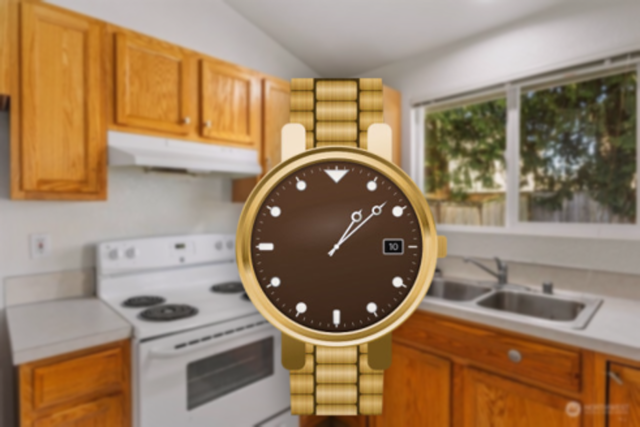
1:08
